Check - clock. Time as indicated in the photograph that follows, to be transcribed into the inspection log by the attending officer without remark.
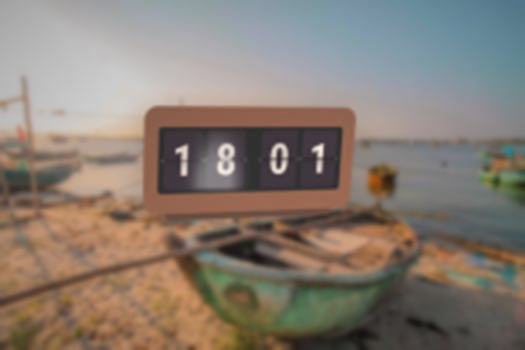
18:01
